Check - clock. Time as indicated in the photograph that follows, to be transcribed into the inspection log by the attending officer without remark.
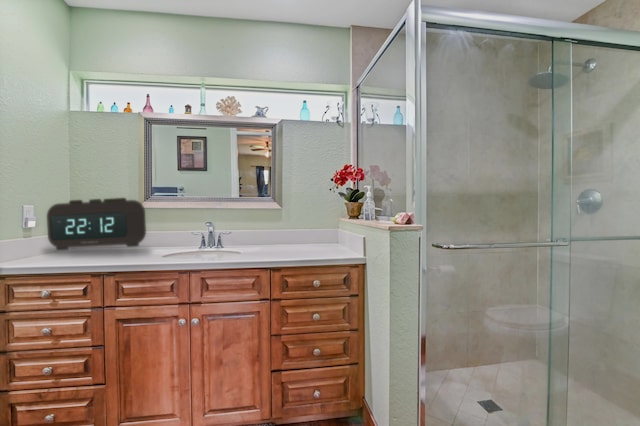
22:12
